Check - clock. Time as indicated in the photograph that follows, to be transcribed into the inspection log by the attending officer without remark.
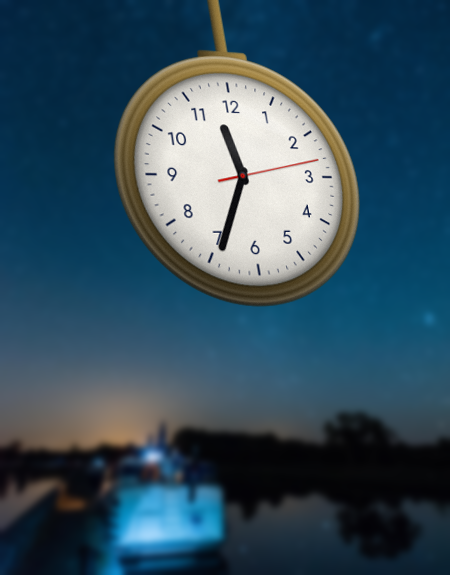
11:34:13
